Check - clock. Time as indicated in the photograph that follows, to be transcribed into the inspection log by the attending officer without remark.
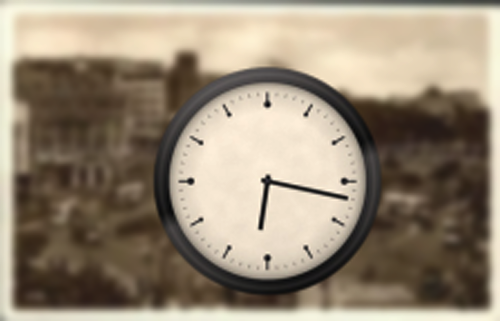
6:17
